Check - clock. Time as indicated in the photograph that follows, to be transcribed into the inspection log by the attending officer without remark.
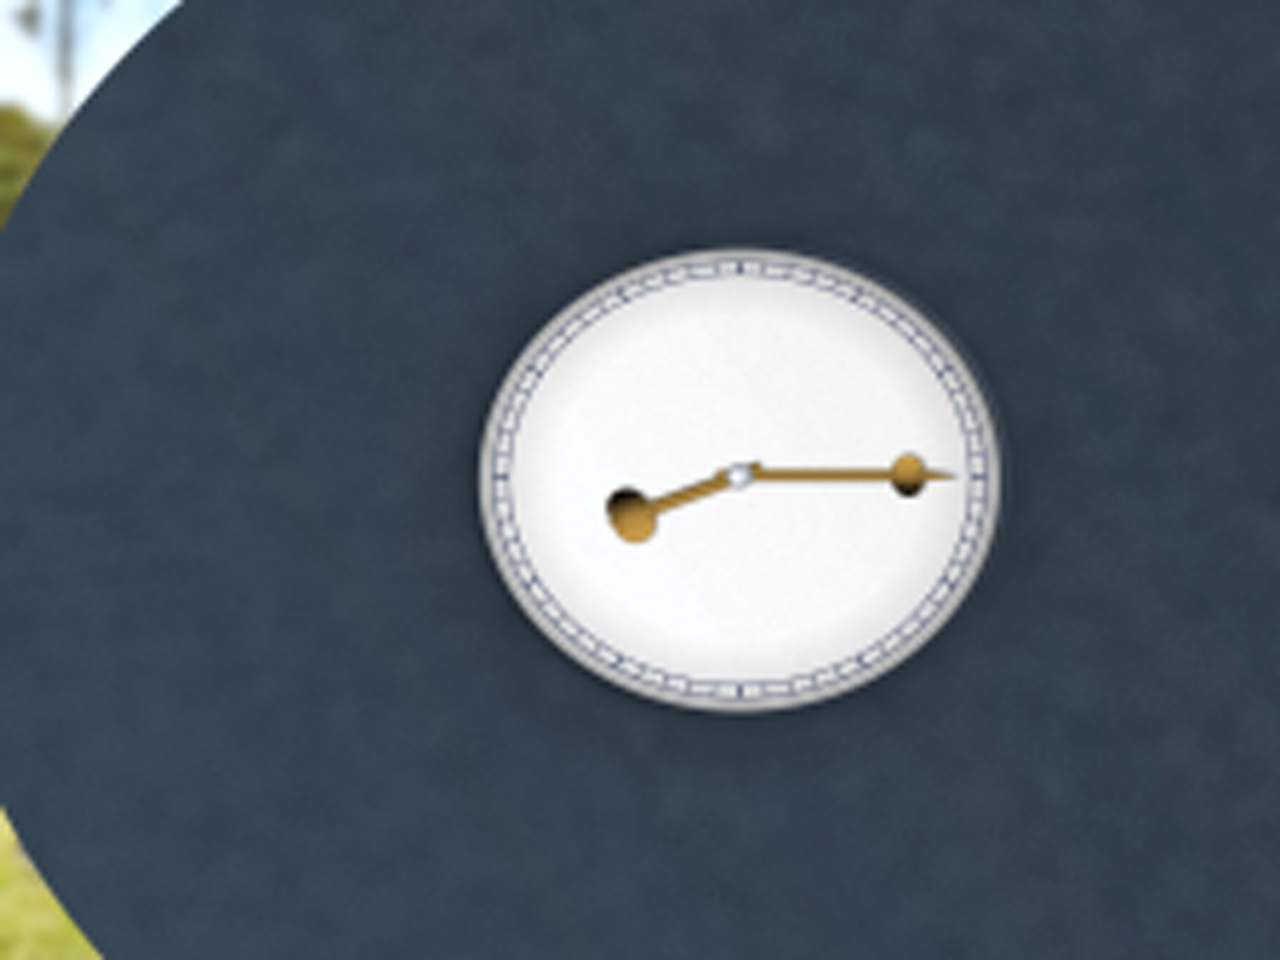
8:15
